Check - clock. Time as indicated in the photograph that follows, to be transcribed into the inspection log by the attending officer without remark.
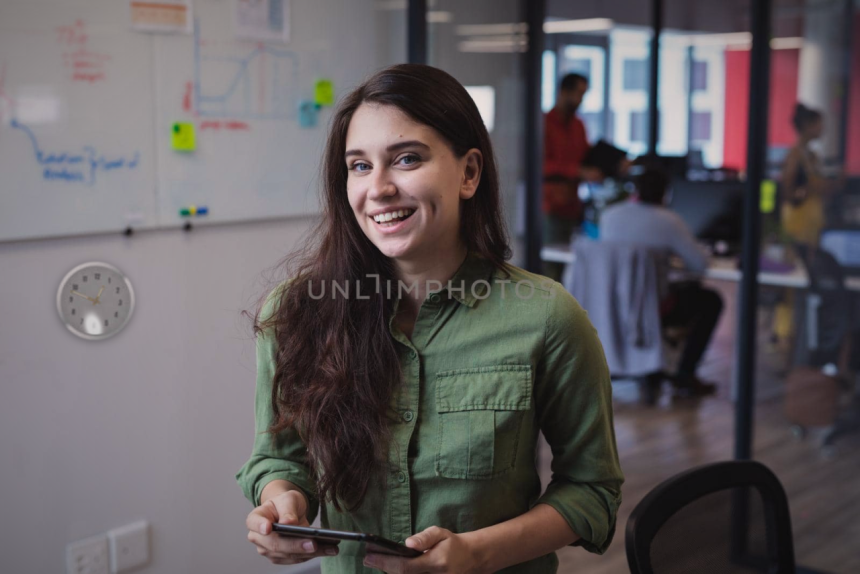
12:48
